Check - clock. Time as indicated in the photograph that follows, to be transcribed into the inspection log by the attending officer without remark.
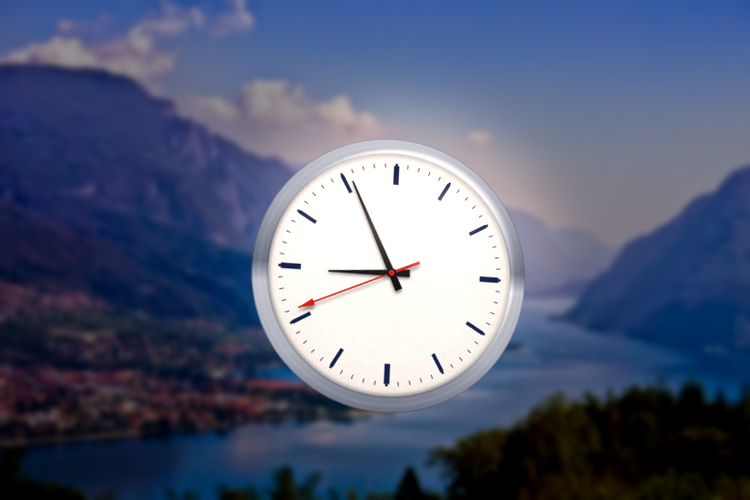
8:55:41
